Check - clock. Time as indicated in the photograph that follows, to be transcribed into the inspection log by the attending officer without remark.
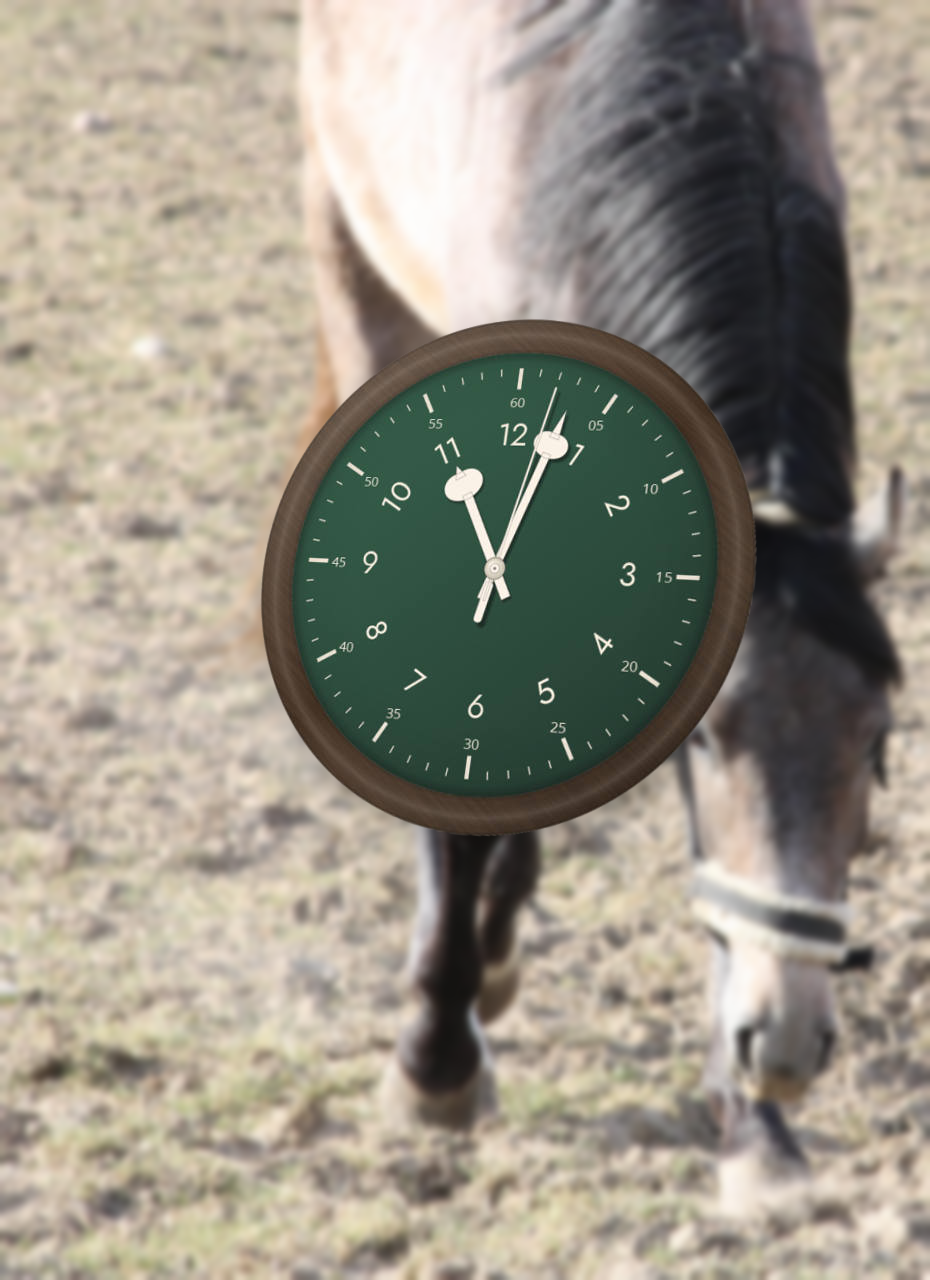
11:03:02
